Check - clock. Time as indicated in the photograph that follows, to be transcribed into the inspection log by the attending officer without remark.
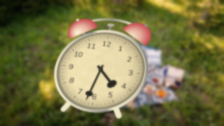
4:32
